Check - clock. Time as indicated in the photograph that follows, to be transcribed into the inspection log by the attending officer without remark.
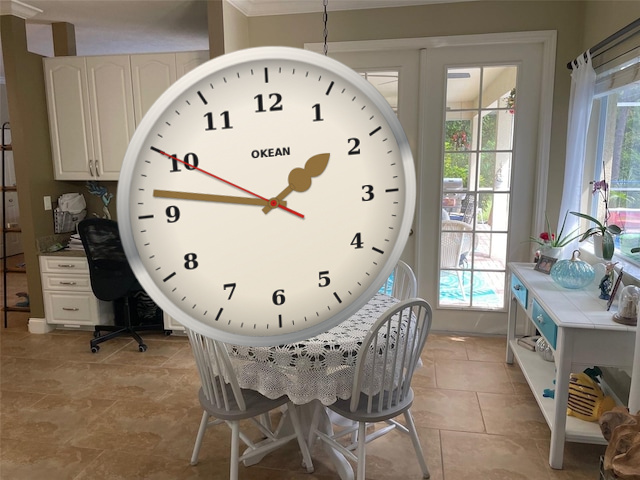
1:46:50
